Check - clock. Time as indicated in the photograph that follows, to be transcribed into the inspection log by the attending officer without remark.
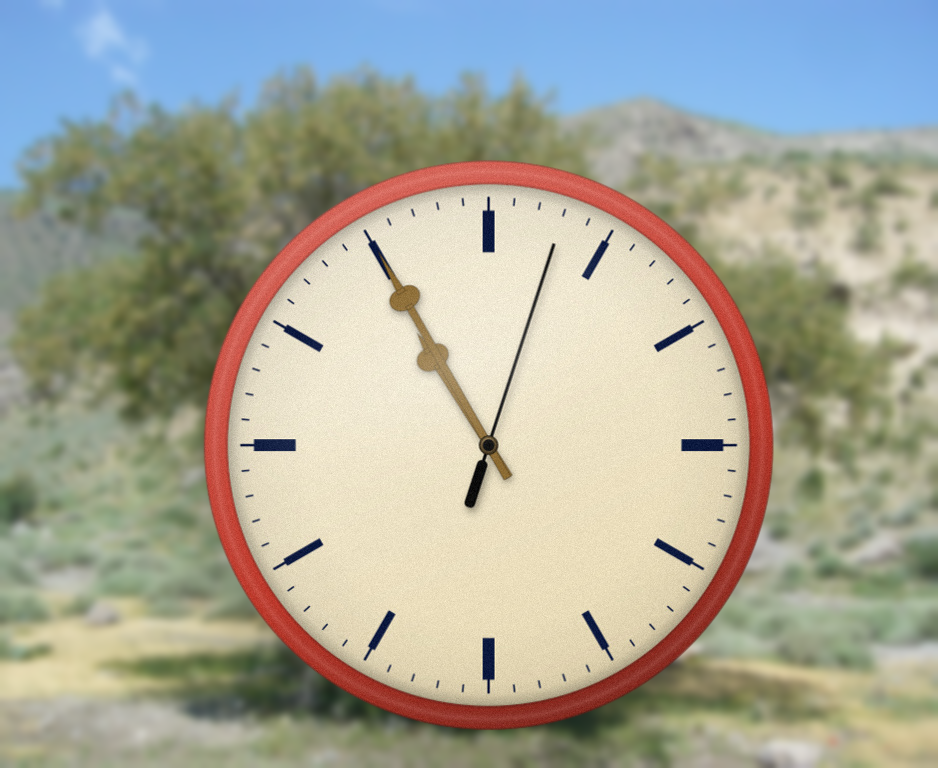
10:55:03
